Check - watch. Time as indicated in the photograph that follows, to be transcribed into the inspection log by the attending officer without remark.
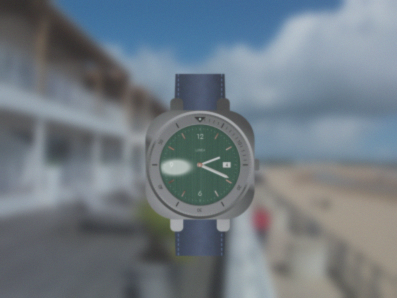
2:19
